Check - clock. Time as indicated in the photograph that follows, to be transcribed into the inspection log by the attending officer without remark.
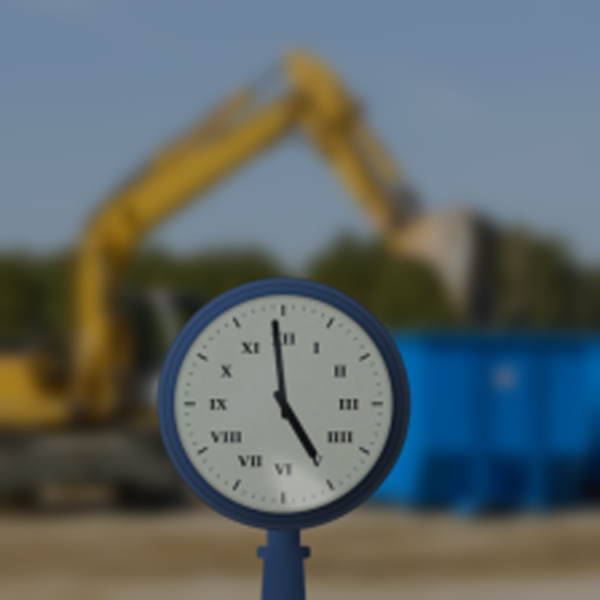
4:59
